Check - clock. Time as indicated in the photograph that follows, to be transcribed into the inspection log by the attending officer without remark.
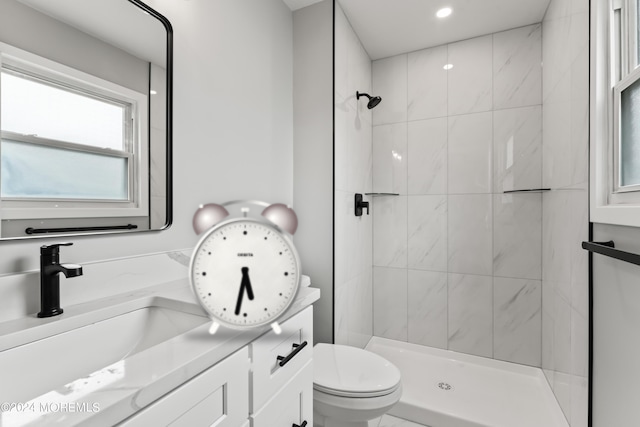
5:32
